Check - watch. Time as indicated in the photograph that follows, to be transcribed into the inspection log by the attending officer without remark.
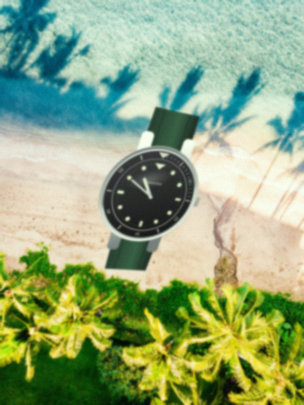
10:50
